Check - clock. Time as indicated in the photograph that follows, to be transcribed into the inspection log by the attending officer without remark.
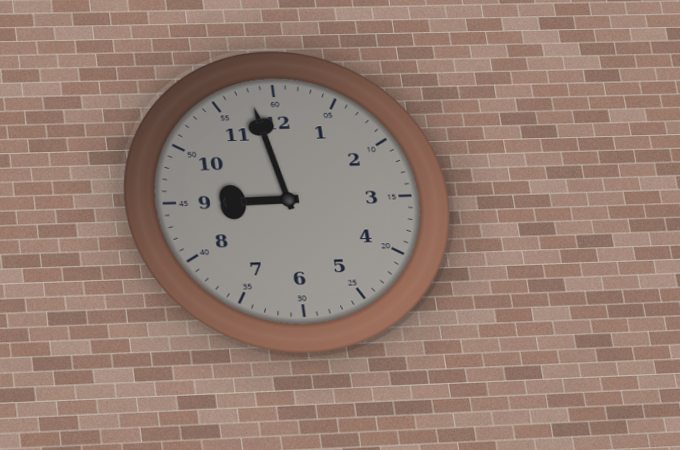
8:58
